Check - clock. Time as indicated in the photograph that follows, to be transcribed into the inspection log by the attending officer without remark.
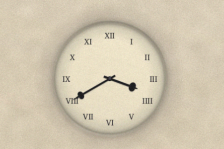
3:40
